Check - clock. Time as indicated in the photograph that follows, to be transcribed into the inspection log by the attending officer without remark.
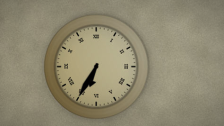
6:35
